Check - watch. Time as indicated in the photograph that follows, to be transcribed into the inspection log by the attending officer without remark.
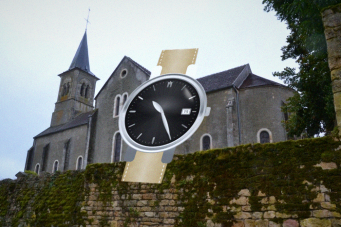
10:25
